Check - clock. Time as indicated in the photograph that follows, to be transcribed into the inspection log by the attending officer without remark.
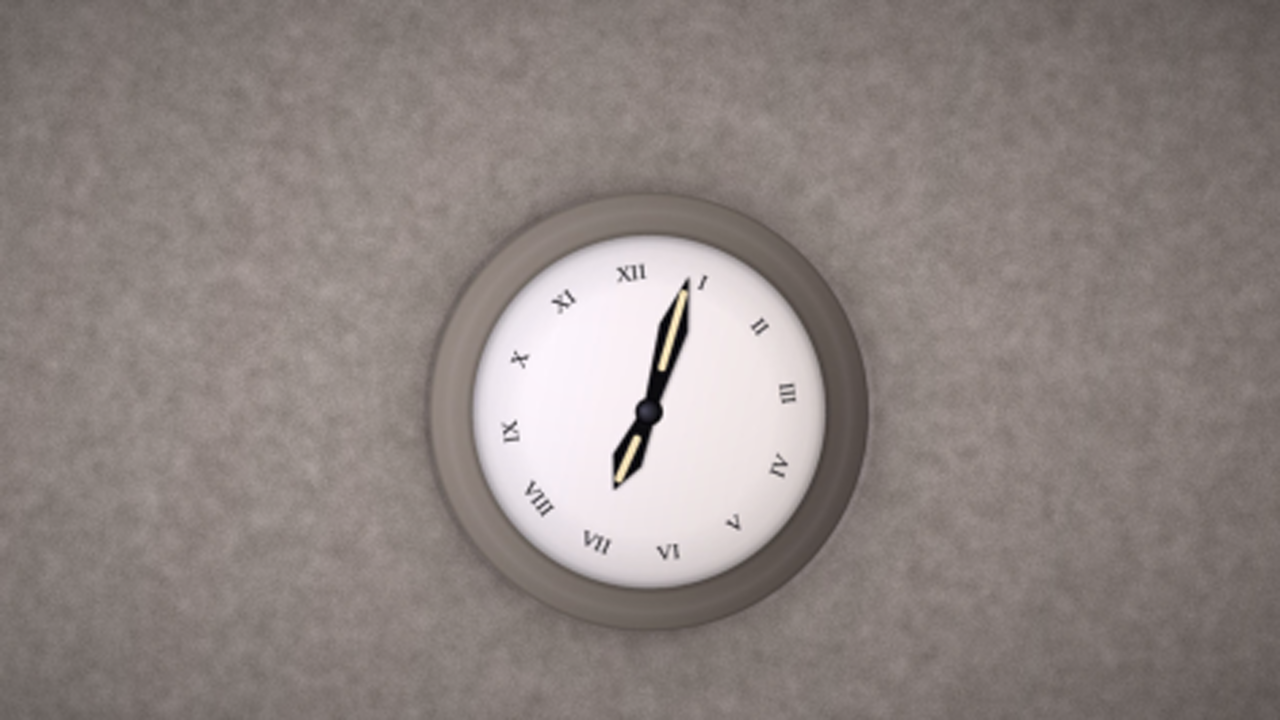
7:04
